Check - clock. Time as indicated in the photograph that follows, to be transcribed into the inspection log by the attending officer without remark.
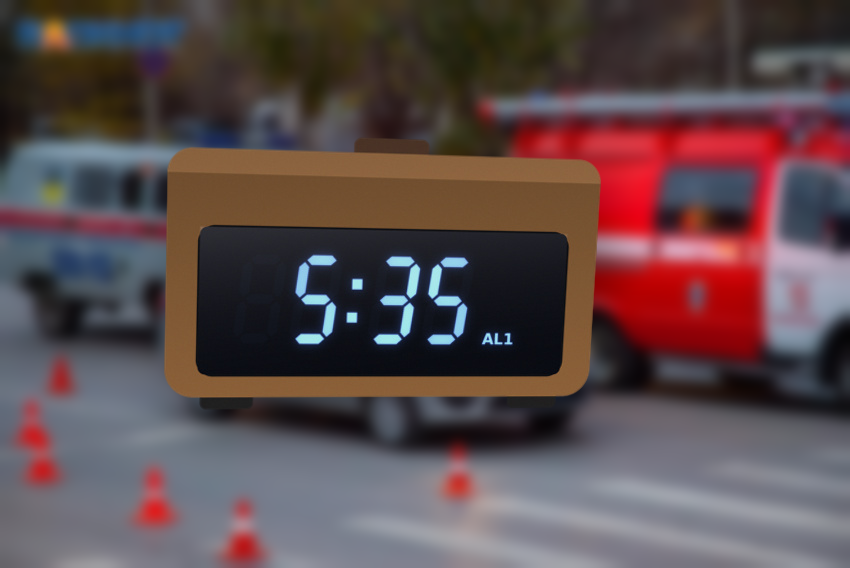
5:35
